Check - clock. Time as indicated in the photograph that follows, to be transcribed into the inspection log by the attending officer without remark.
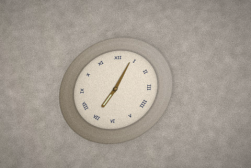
7:04
